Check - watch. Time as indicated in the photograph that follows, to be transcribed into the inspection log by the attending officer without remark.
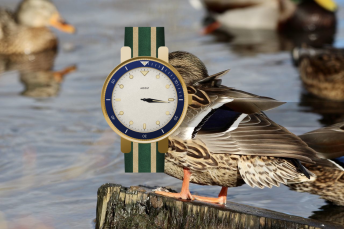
3:16
